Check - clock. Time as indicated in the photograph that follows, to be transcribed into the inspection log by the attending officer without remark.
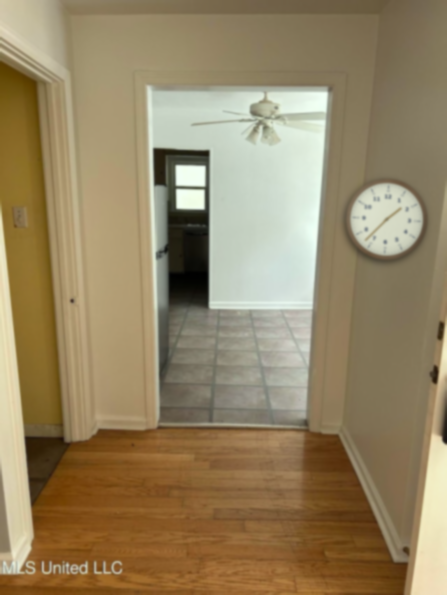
1:37
